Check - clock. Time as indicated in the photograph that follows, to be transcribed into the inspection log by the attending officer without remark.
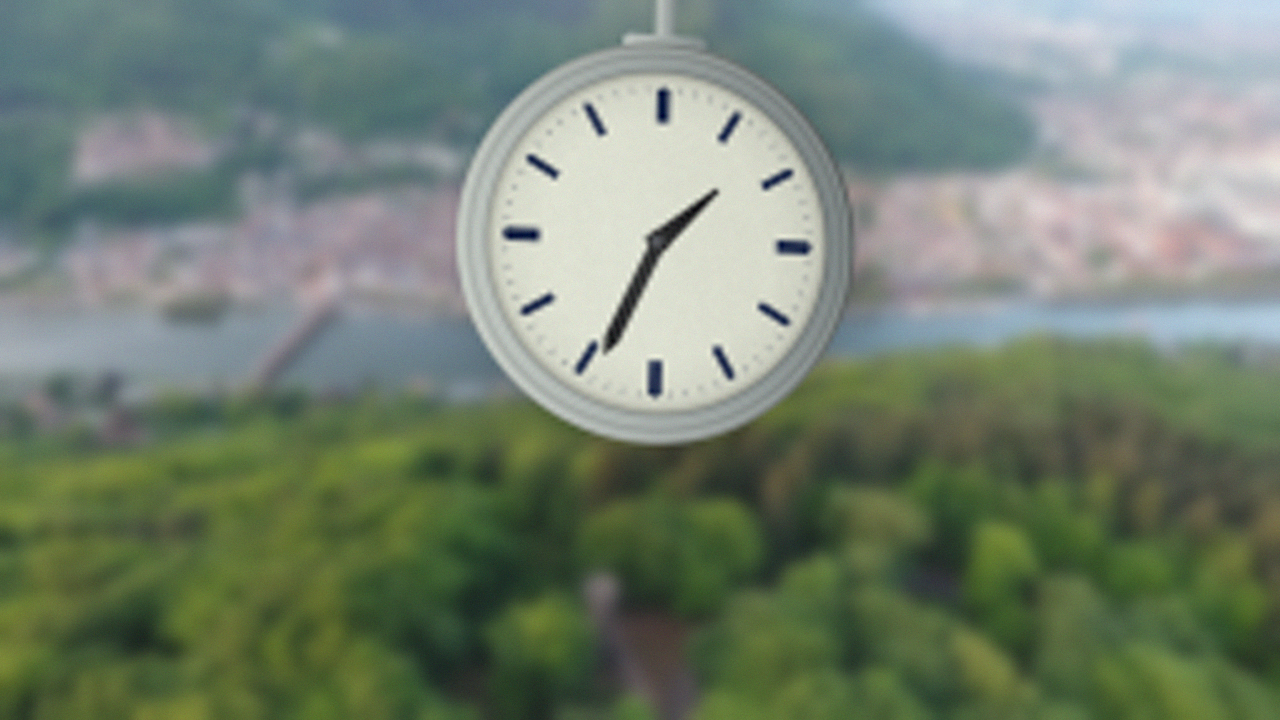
1:34
